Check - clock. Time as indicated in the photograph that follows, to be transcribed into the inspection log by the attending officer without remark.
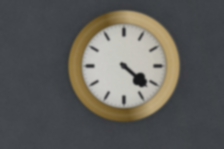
4:22
